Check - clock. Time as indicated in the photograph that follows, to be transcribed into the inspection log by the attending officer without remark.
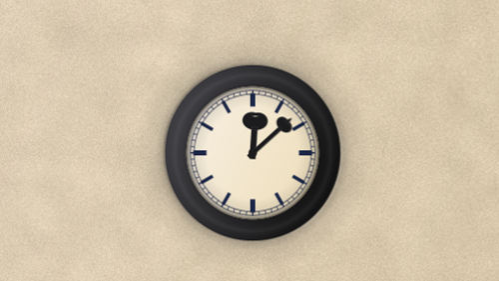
12:08
